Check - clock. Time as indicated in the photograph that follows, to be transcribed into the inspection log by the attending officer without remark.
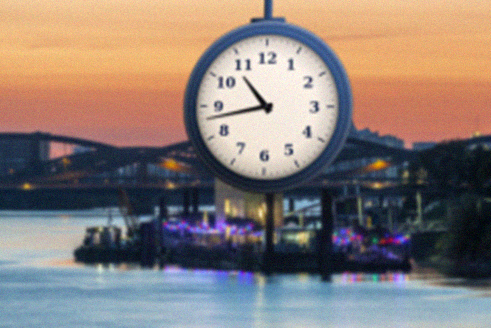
10:43
